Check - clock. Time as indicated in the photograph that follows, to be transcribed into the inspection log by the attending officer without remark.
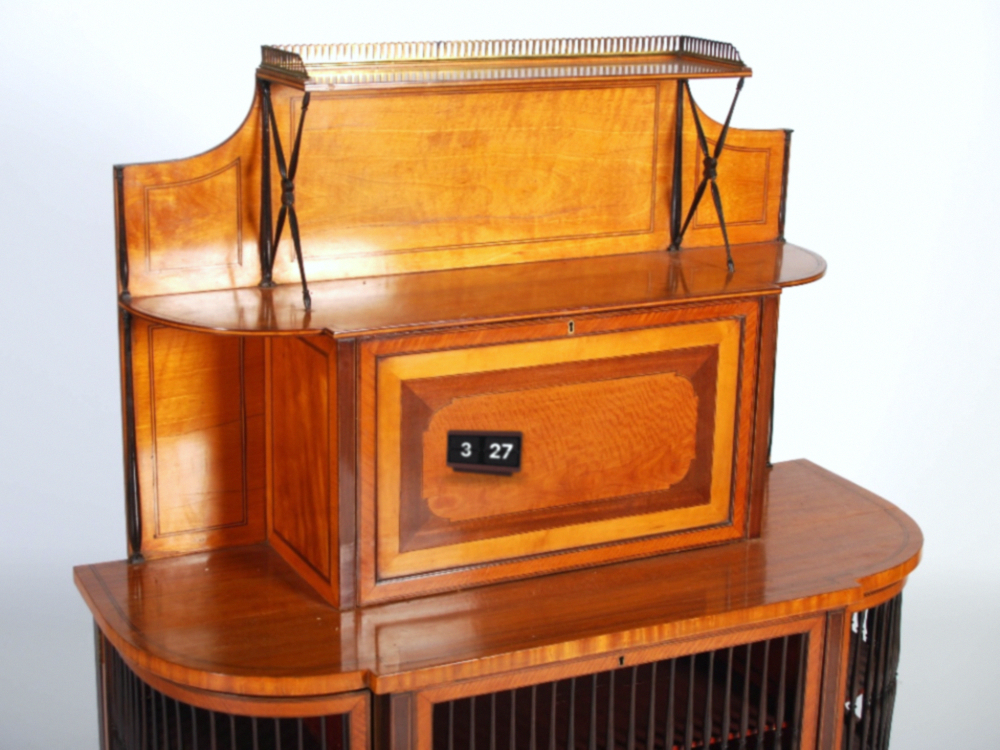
3:27
